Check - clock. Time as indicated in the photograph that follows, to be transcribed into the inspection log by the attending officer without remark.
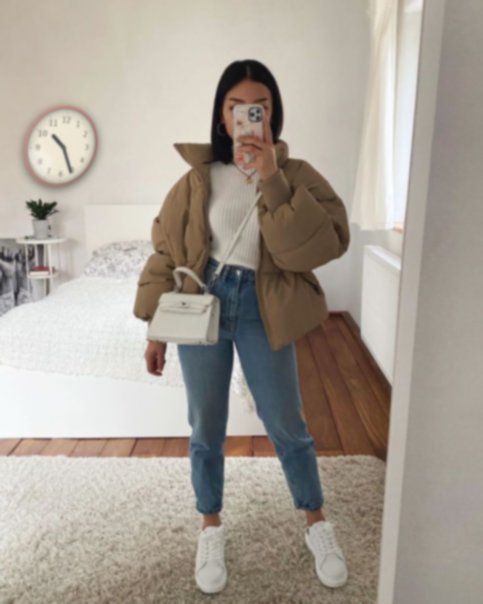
10:26
